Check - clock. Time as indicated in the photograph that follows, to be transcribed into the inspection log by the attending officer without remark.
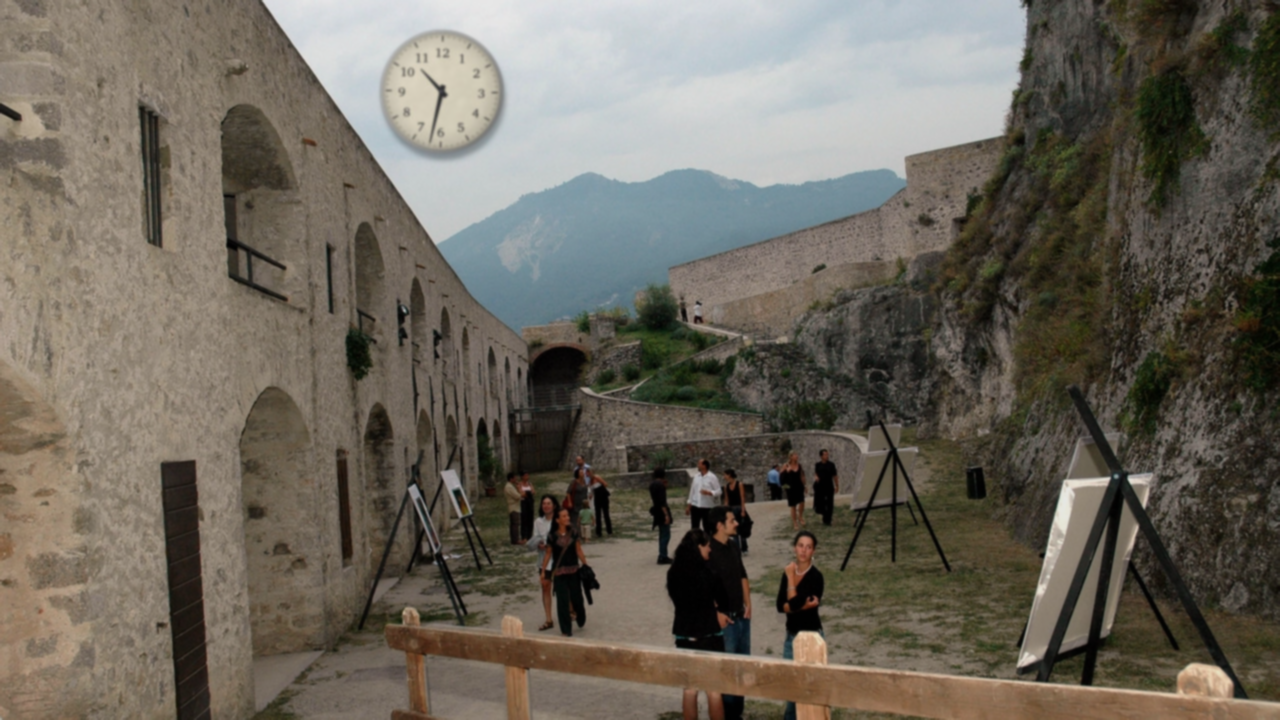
10:32
